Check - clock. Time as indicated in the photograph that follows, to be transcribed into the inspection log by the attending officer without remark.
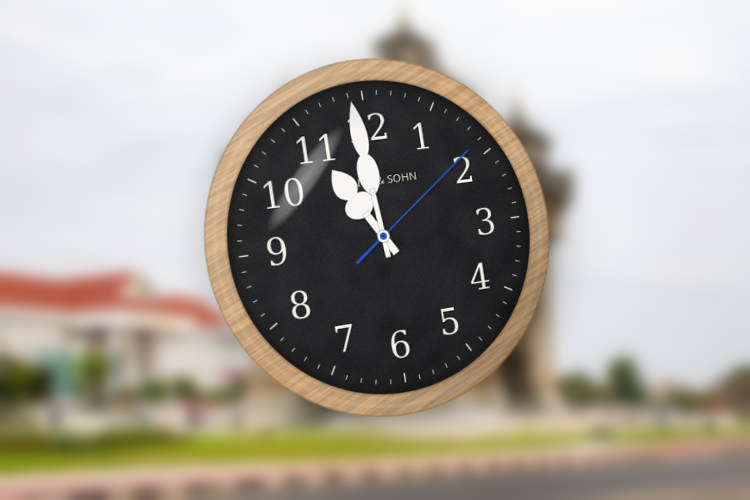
10:59:09
